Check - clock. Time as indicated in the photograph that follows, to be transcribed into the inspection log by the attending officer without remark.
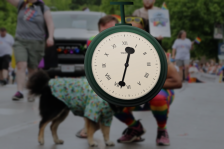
12:33
